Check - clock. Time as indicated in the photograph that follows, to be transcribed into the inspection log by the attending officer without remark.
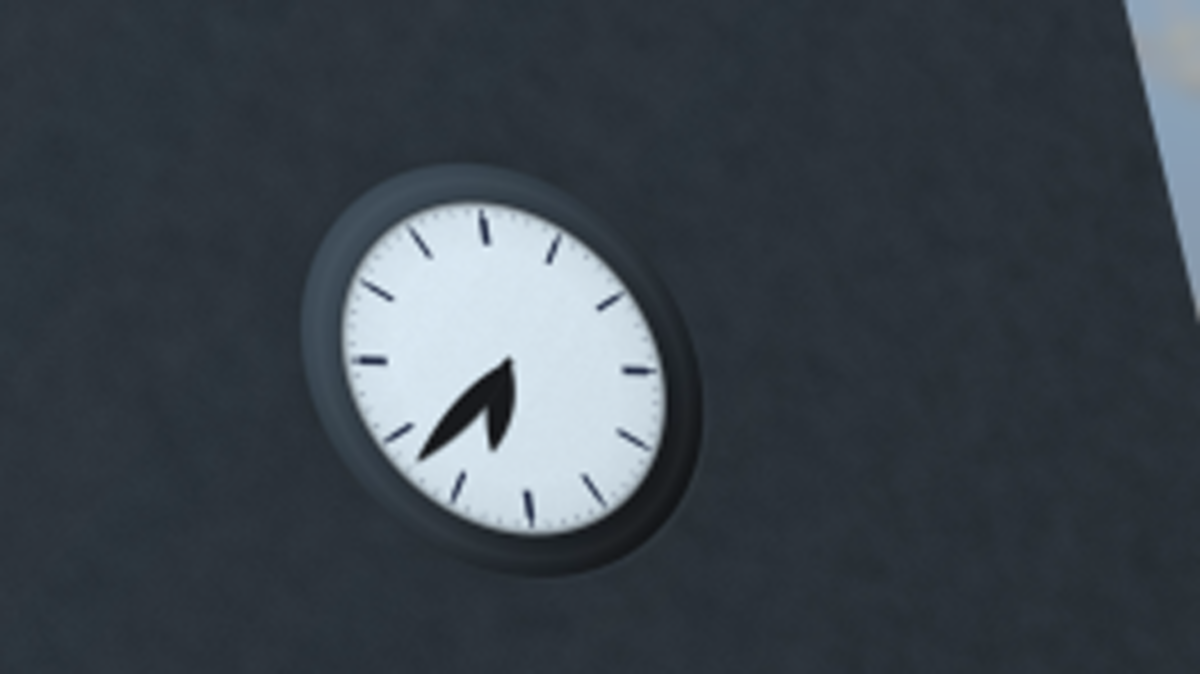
6:38
